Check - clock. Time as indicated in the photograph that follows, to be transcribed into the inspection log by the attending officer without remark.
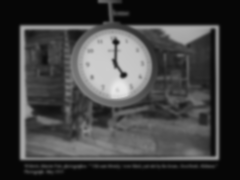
5:01
